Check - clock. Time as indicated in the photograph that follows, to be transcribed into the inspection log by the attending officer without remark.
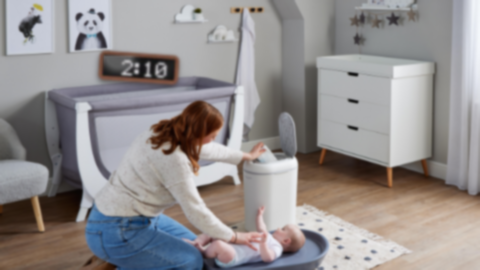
2:10
